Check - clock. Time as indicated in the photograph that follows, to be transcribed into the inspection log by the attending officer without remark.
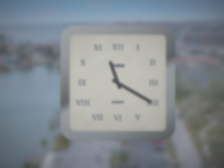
11:20
